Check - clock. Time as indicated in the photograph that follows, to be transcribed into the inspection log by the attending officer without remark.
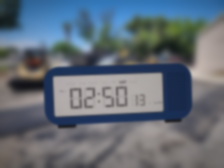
2:50
